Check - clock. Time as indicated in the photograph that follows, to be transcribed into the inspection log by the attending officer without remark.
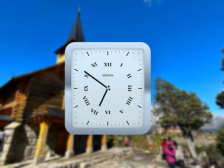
6:51
